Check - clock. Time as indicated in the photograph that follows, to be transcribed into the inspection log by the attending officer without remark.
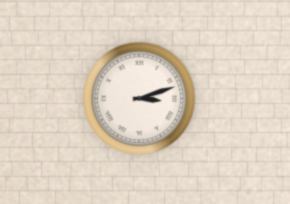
3:12
